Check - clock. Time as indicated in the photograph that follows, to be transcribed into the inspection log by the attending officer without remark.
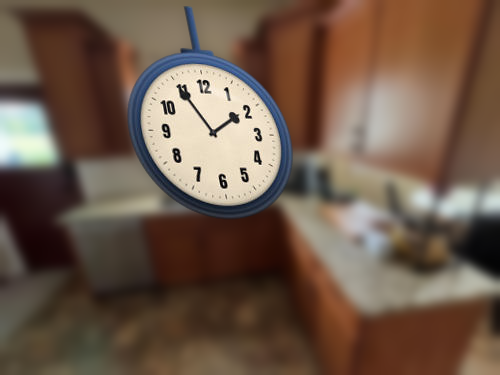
1:55
